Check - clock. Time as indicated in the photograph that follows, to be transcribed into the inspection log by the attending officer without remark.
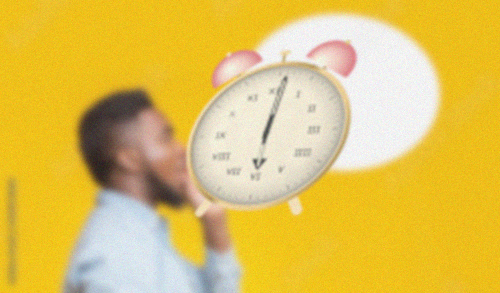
6:01
